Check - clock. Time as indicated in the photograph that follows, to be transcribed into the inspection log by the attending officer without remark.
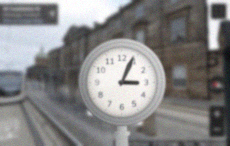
3:04
